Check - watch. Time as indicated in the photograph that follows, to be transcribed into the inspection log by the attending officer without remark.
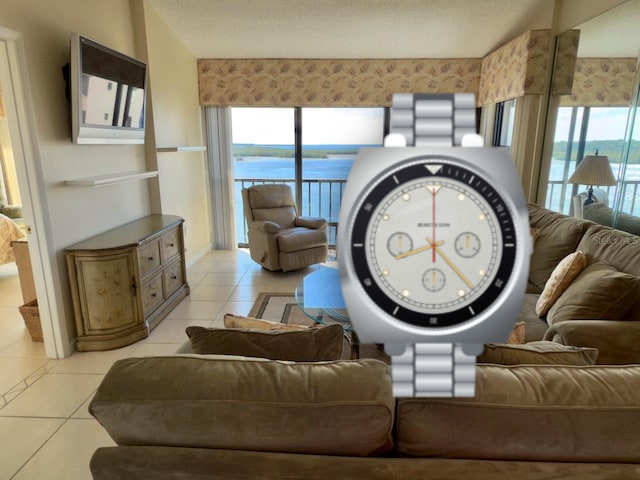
8:23
